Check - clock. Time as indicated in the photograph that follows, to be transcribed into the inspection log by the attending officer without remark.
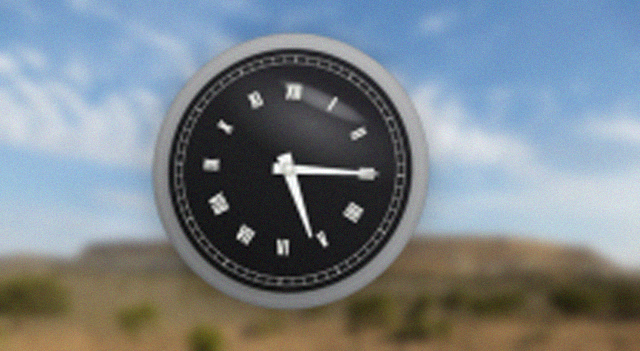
5:15
